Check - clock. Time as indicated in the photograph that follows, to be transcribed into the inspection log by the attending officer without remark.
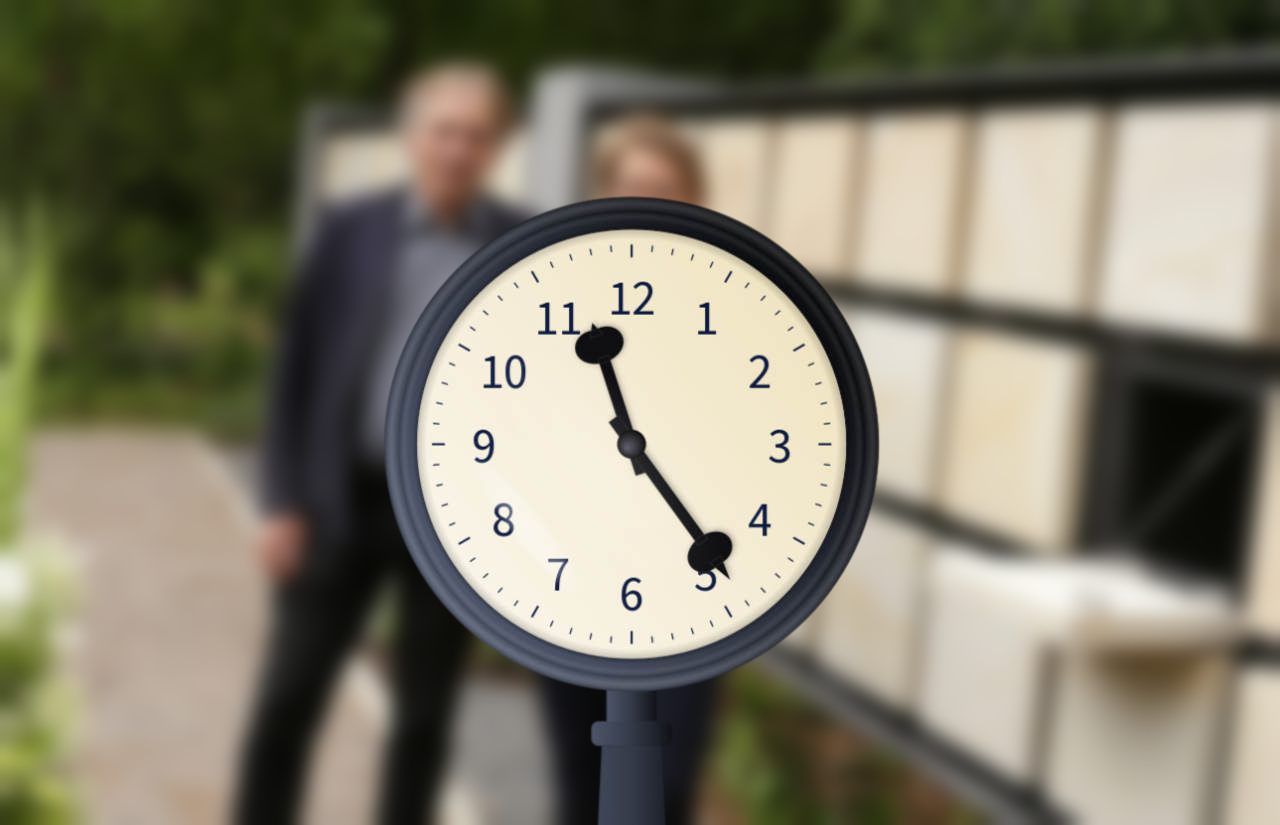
11:24
